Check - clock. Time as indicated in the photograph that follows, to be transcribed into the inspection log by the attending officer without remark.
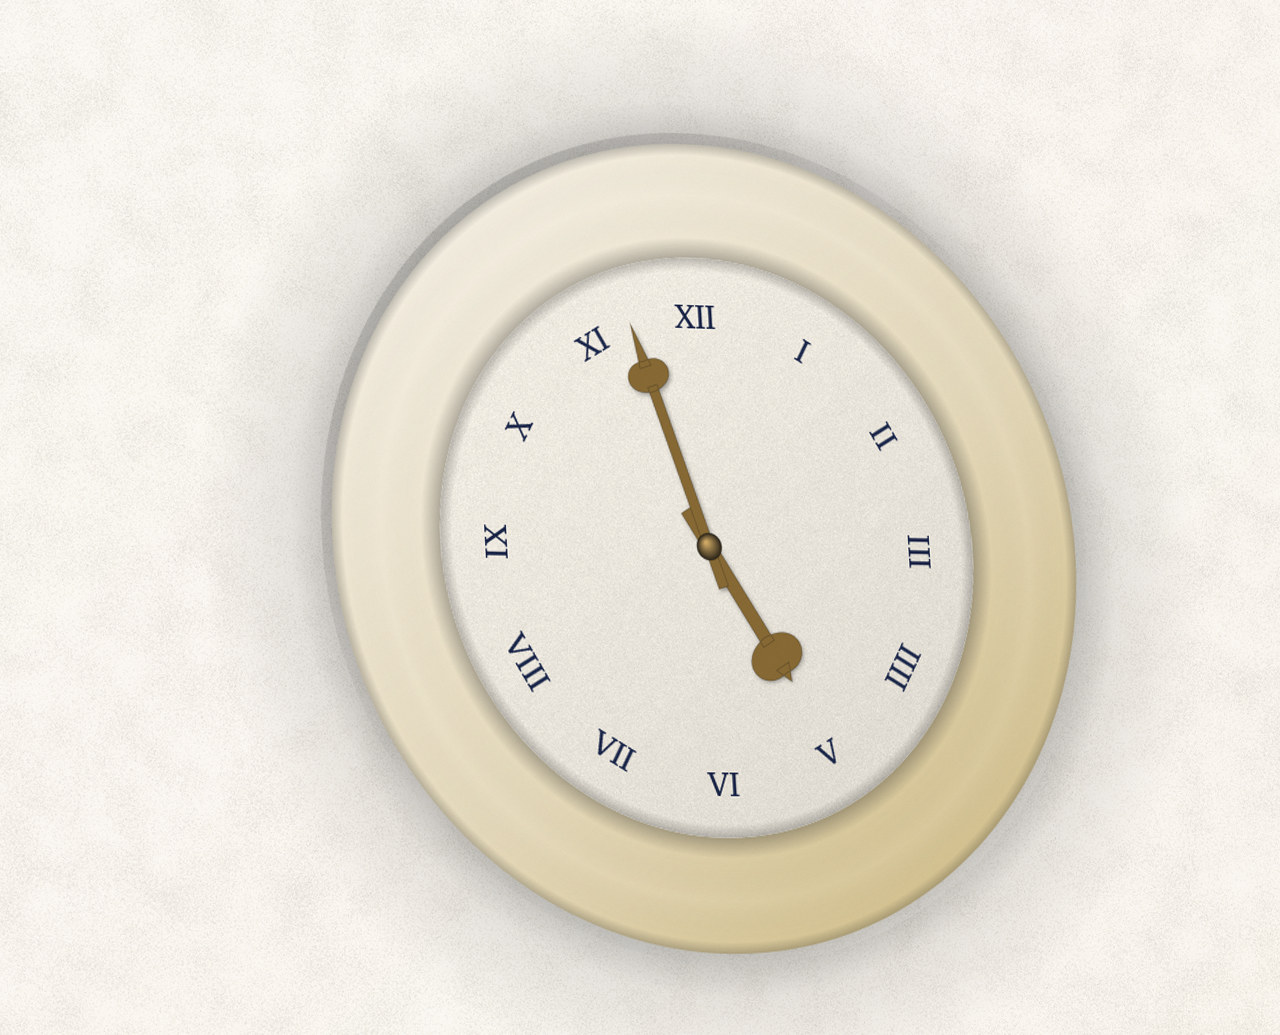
4:57
